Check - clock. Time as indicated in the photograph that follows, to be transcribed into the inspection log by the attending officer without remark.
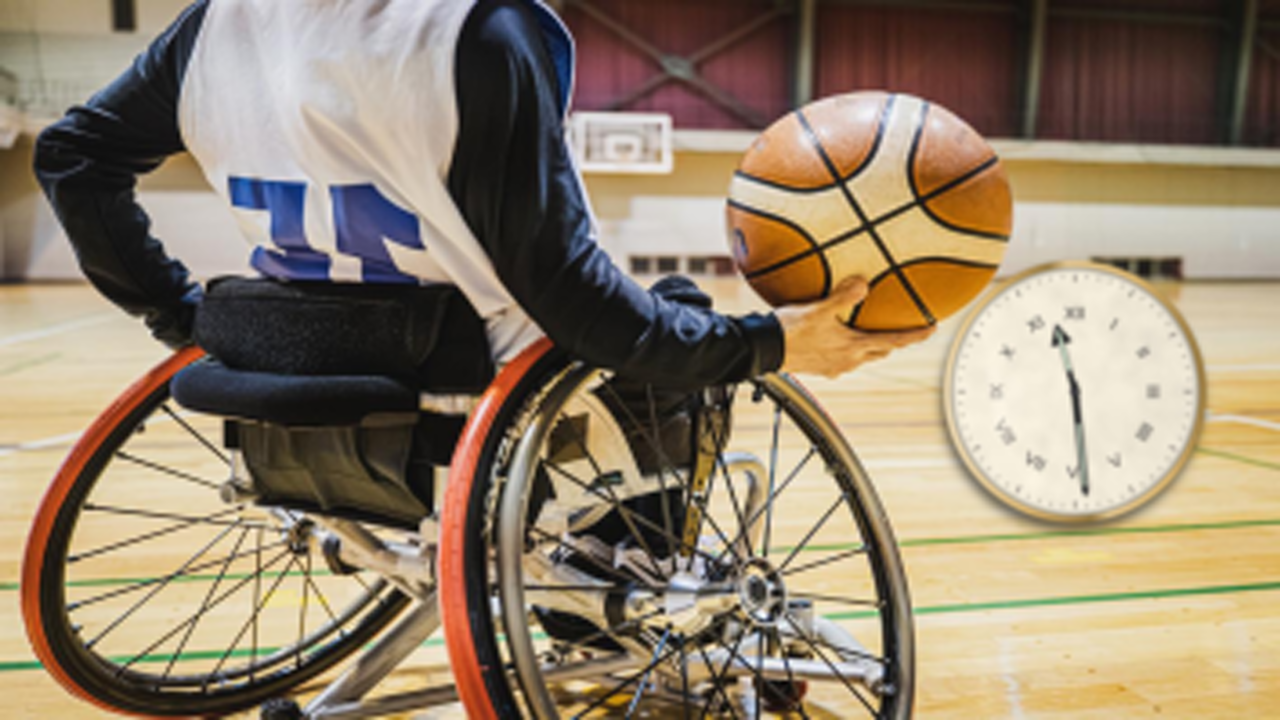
11:29
